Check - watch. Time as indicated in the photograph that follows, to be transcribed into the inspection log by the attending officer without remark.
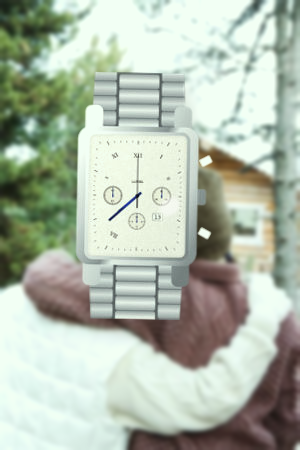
7:38
